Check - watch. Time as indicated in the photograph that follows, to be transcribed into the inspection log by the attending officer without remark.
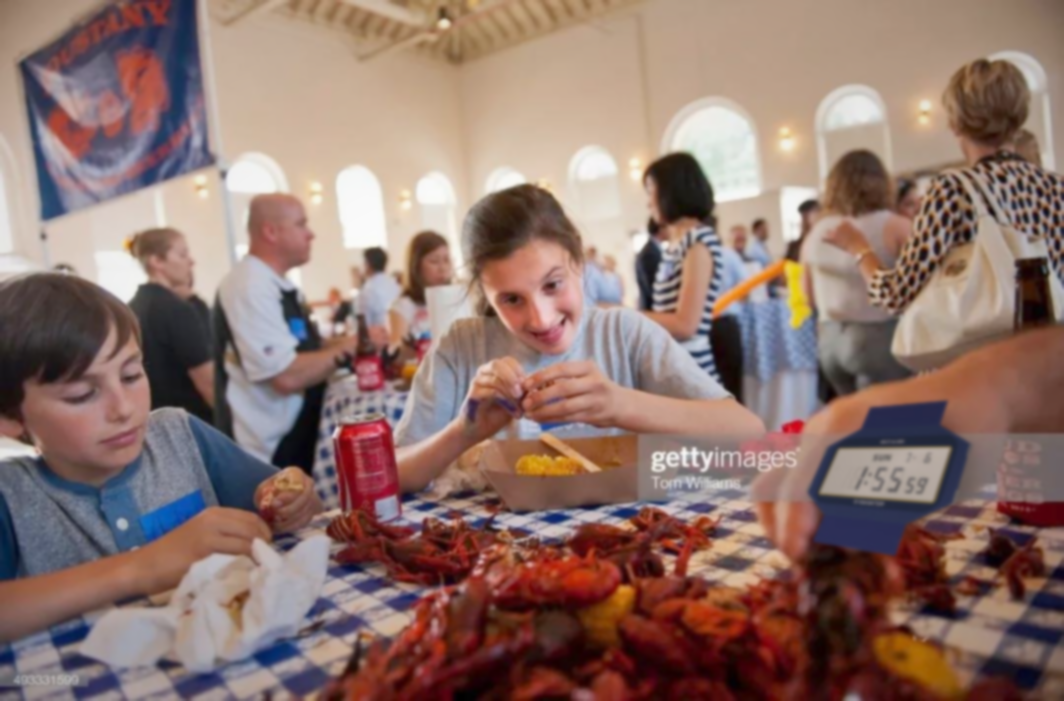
1:55
